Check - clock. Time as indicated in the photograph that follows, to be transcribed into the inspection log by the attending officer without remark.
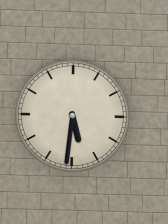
5:31
